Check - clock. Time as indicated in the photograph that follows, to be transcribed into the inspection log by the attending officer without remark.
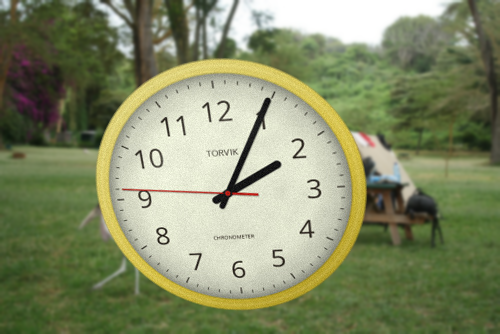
2:04:46
